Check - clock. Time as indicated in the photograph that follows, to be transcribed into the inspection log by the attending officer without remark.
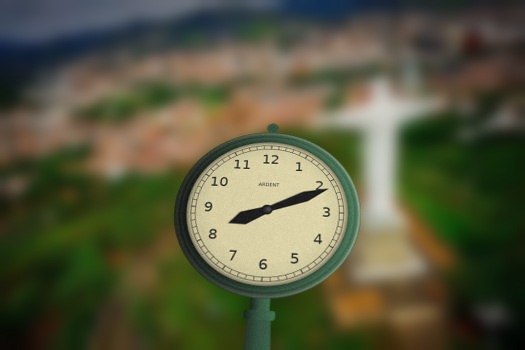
8:11
